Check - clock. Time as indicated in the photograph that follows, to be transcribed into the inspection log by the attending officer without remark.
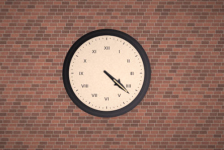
4:22
